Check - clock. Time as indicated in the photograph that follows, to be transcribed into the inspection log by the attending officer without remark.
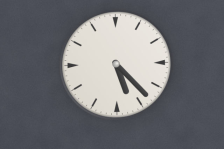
5:23
